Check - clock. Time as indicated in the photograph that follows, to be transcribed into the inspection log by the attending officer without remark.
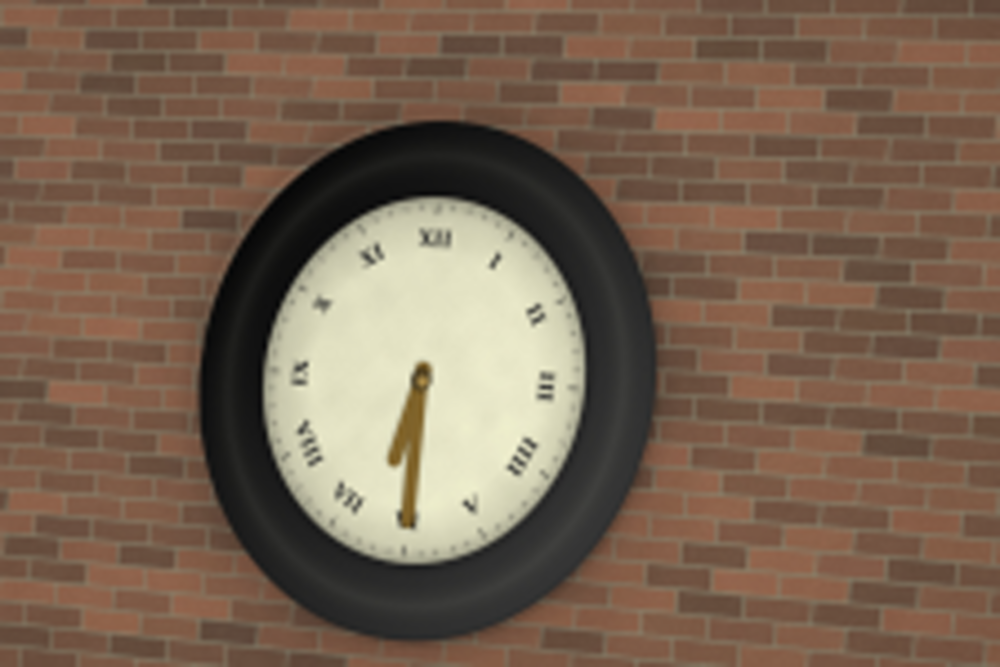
6:30
